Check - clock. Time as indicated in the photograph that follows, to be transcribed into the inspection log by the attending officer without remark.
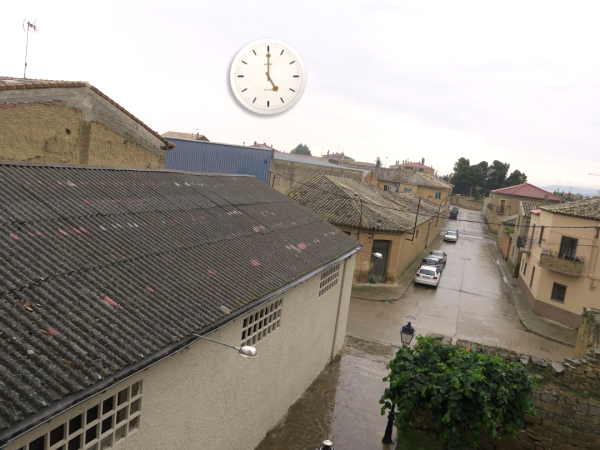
5:00
